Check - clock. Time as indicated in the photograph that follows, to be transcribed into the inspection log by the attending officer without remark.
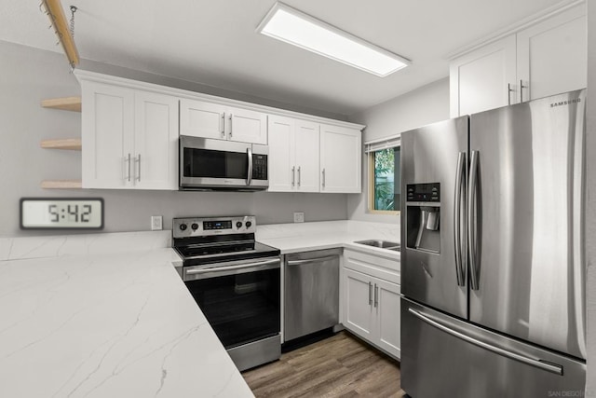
5:42
